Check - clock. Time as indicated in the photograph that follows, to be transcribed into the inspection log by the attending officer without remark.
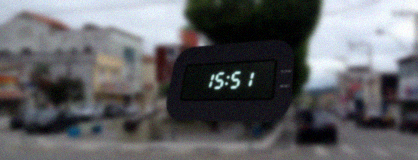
15:51
